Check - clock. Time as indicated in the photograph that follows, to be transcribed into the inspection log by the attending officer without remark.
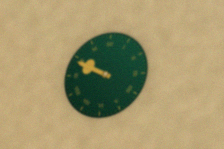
9:49
